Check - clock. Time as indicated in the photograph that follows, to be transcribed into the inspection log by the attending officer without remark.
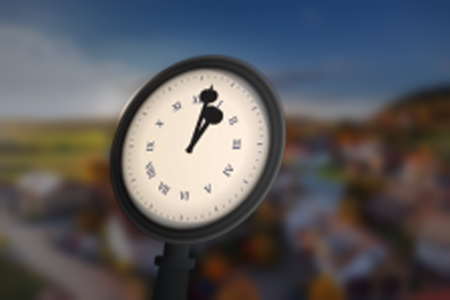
1:02
